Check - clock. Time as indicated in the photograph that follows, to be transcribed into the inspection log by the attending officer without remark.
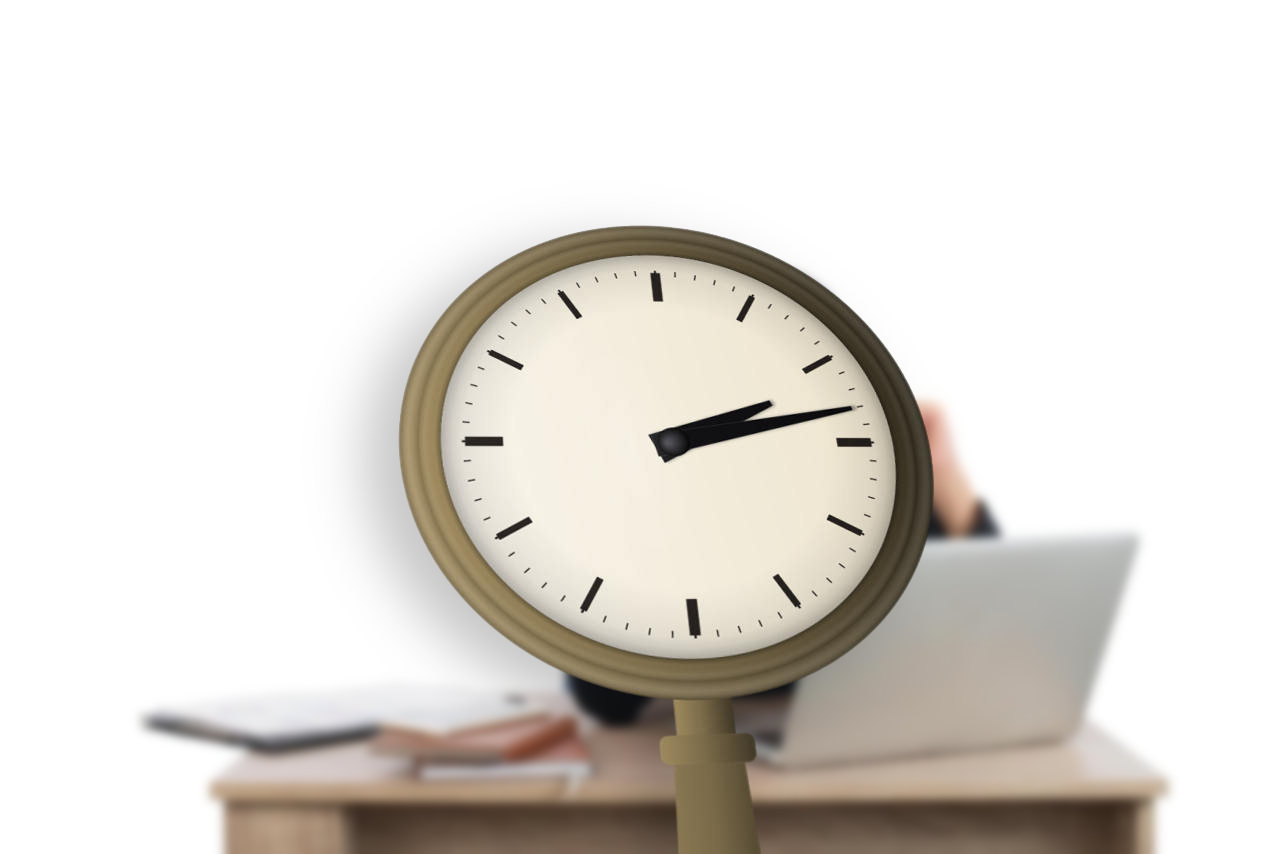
2:13
